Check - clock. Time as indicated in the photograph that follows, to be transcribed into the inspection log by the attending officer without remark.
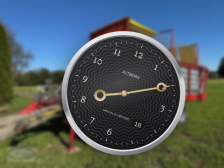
8:10
